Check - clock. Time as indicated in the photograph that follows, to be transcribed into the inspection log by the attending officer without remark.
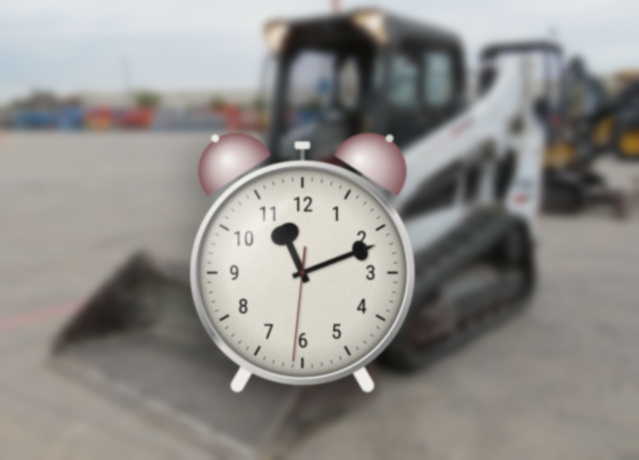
11:11:31
